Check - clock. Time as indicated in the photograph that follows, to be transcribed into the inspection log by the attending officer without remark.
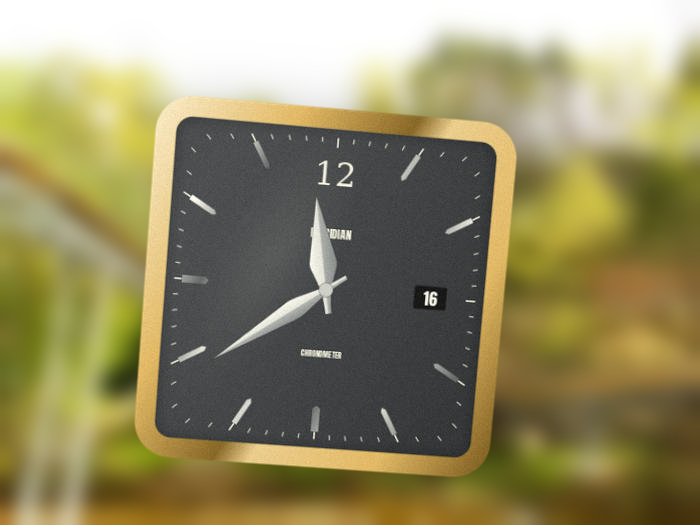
11:39
